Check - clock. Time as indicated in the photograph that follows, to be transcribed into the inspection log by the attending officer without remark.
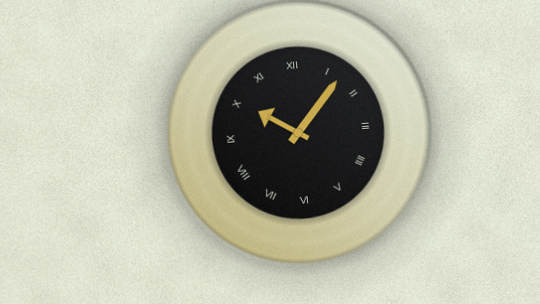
10:07
